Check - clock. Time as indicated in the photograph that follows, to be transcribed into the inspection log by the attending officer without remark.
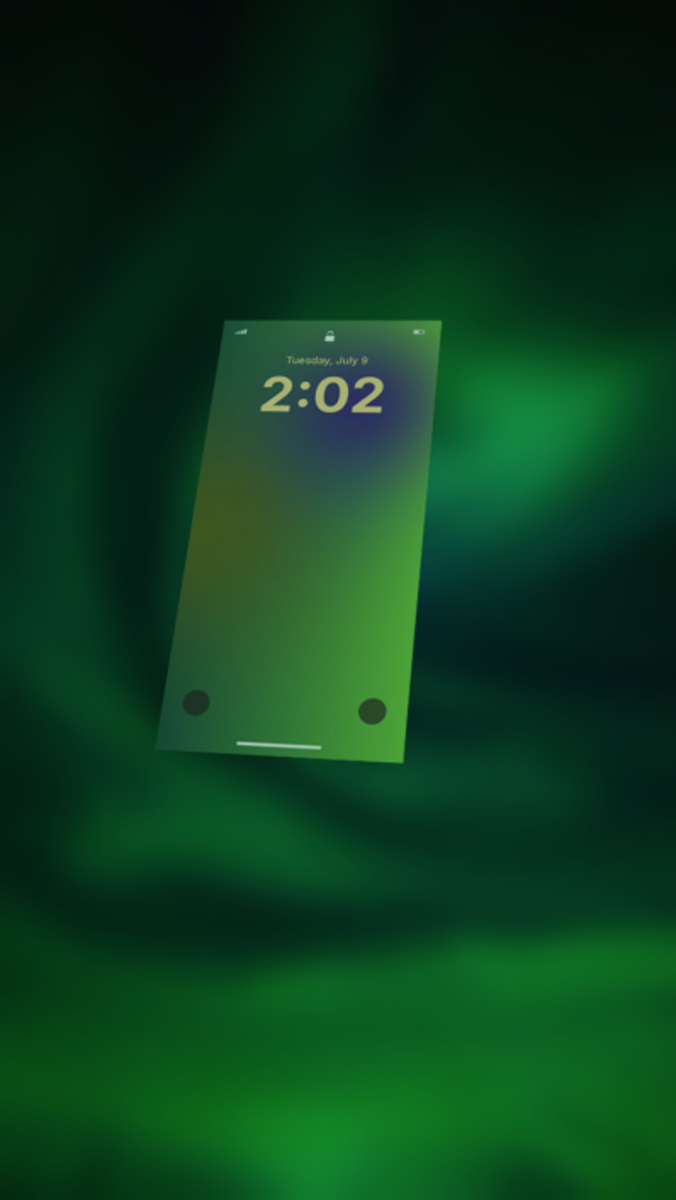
2:02
